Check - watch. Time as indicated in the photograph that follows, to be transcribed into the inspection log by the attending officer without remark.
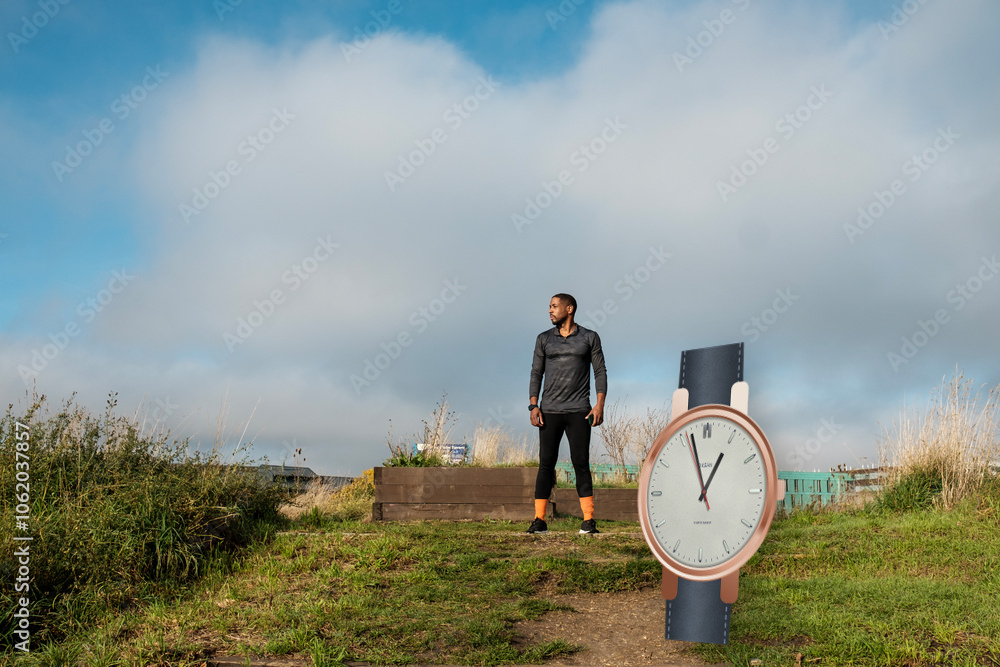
12:56:56
